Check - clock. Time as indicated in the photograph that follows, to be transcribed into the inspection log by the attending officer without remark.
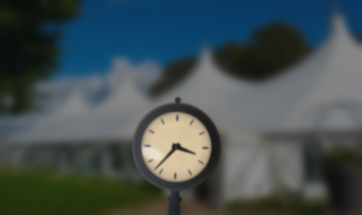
3:37
